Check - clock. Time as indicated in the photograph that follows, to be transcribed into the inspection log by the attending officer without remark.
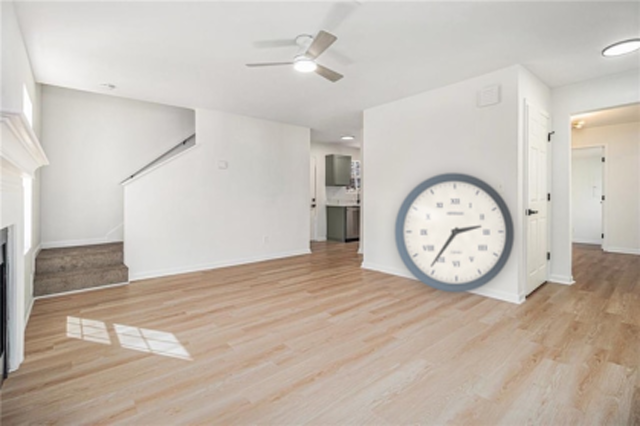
2:36
